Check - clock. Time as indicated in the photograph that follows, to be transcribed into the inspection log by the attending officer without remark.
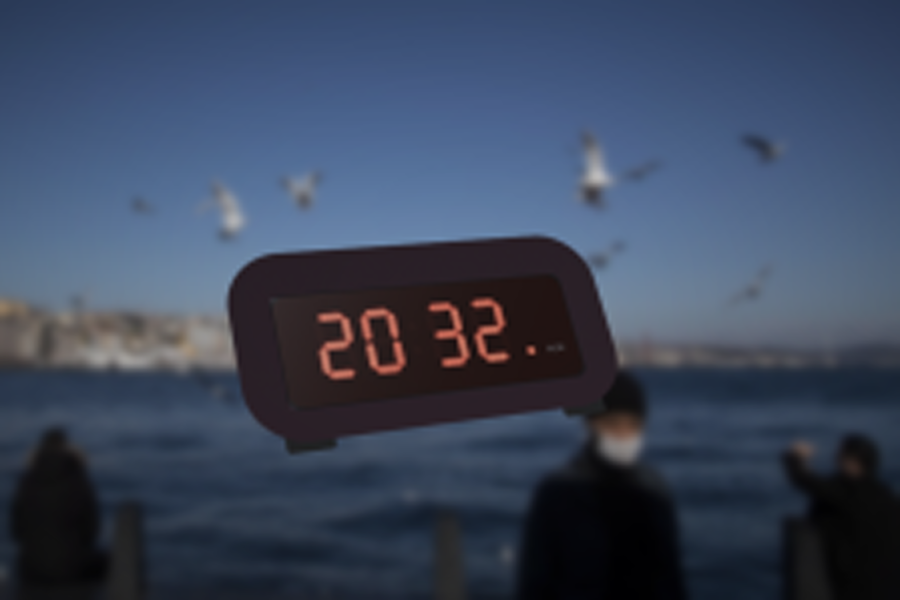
20:32
